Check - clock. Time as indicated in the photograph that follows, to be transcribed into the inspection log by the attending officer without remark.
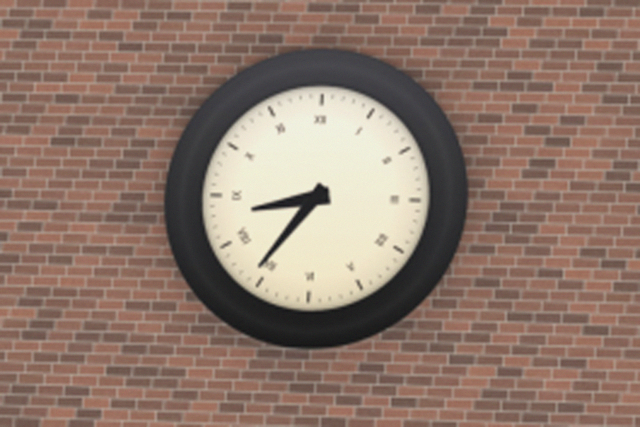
8:36
